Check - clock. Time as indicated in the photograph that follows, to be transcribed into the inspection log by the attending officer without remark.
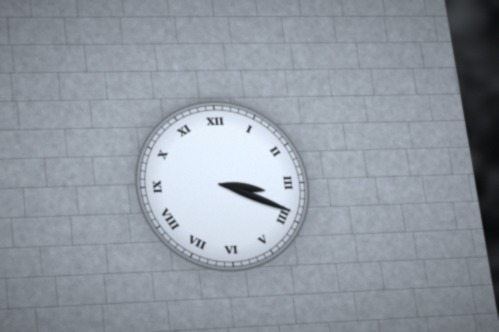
3:19
